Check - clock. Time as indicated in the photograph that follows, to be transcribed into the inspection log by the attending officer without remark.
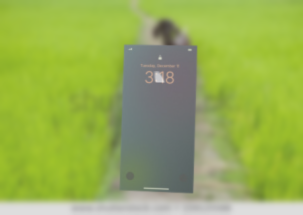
3:18
